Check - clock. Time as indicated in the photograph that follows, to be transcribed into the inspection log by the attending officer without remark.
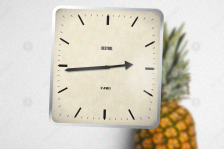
2:44
